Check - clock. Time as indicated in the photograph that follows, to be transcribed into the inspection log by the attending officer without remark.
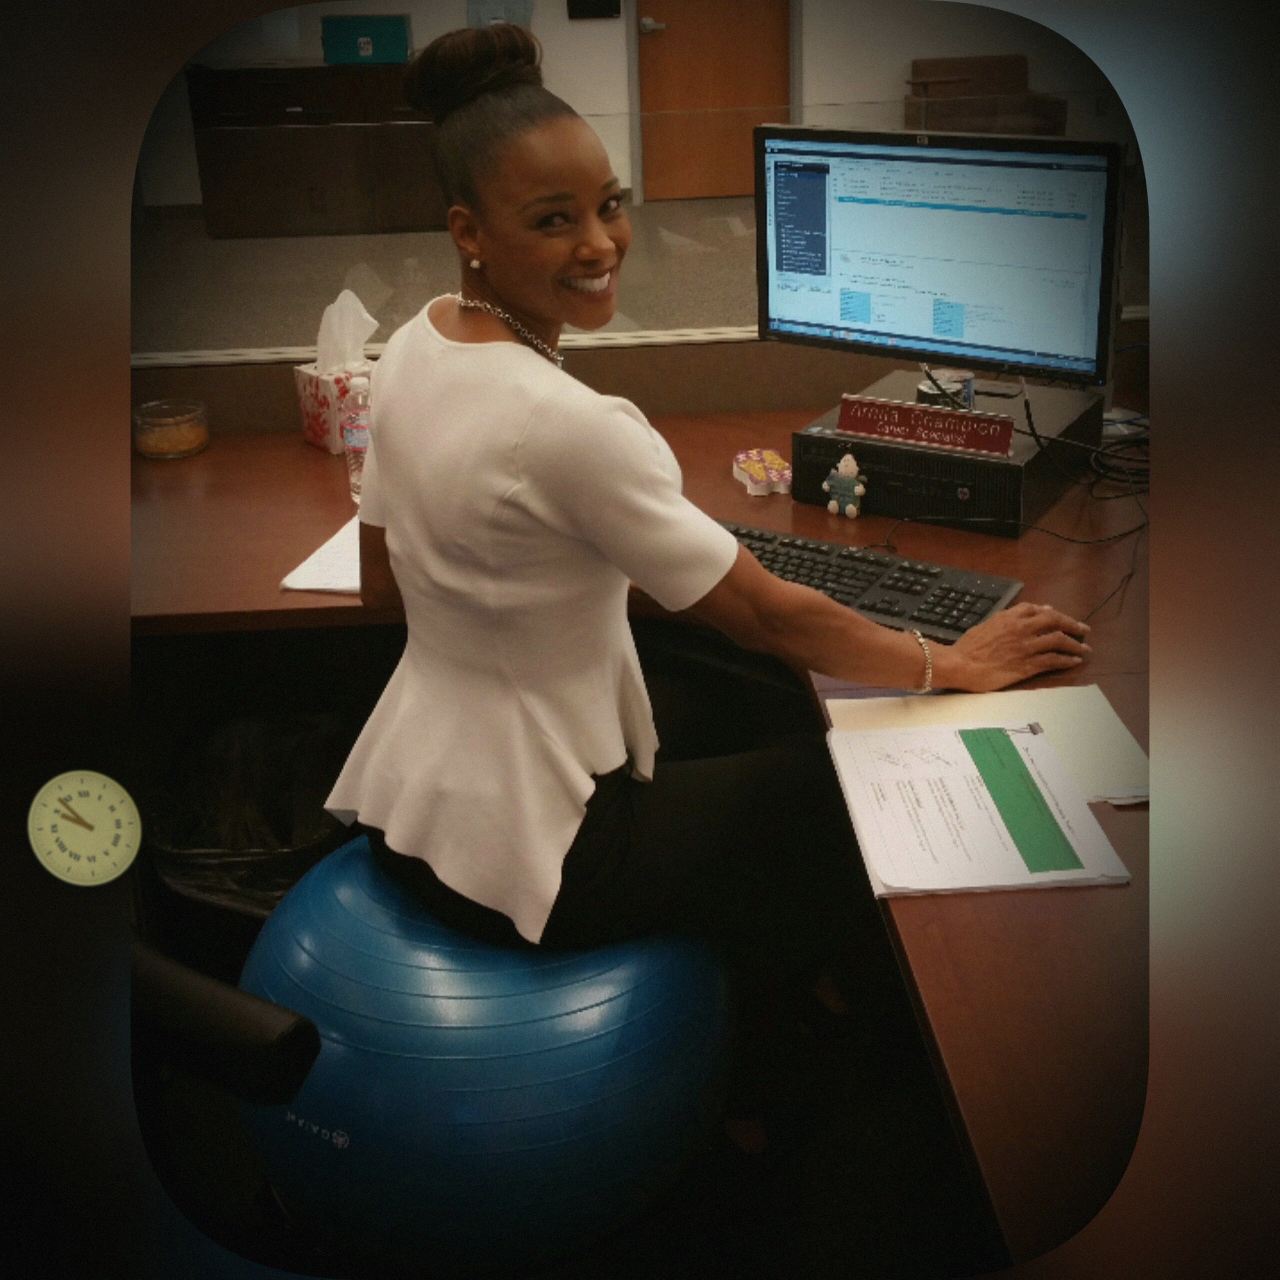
9:53
